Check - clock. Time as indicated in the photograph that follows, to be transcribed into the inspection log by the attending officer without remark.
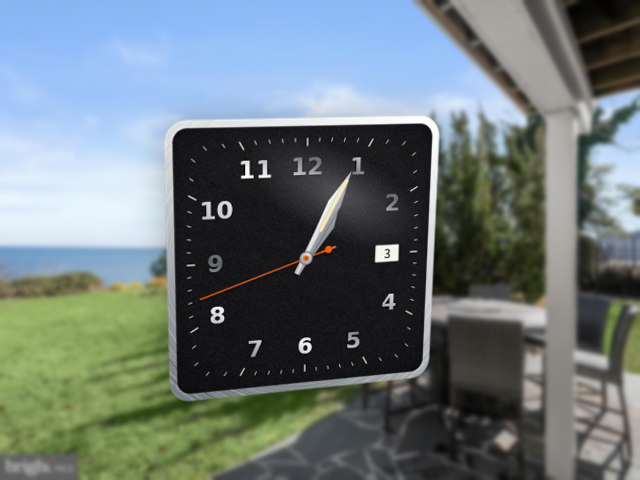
1:04:42
